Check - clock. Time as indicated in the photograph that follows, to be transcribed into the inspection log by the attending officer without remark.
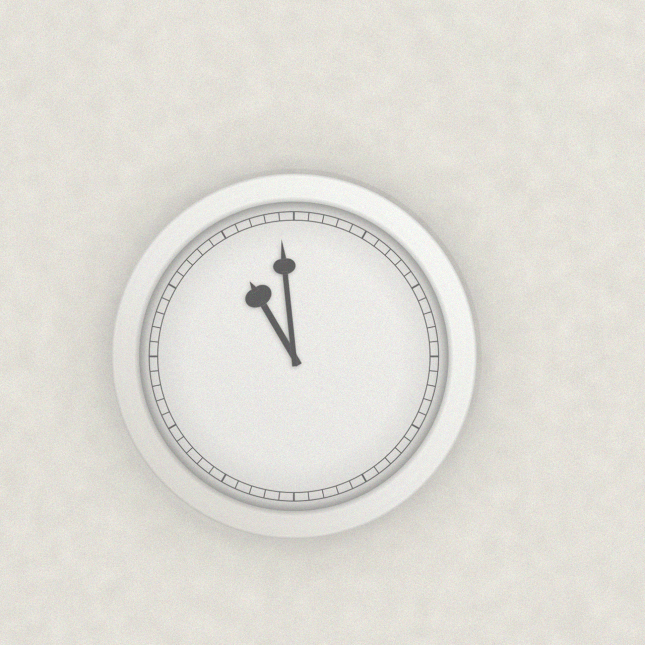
10:59
